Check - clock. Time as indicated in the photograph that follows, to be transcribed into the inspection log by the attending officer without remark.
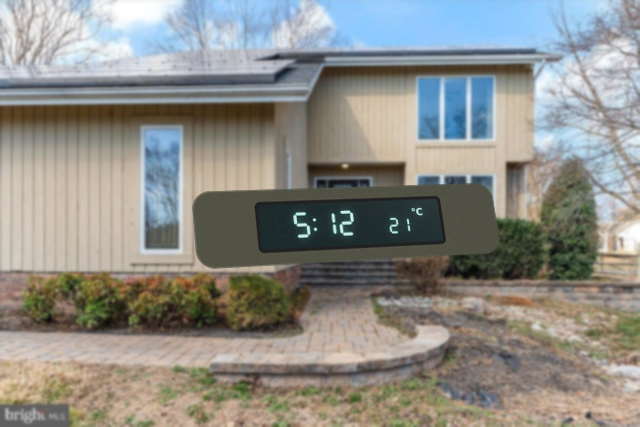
5:12
